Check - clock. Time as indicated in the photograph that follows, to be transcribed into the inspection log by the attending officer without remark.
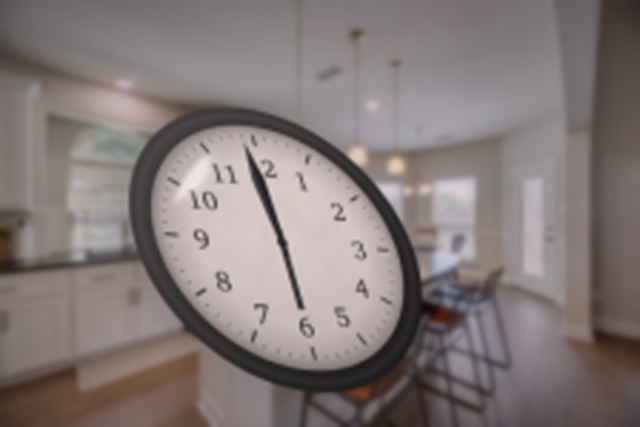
5:59
